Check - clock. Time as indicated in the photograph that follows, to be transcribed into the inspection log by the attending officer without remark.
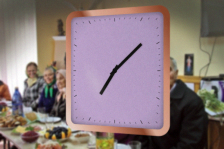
7:08
